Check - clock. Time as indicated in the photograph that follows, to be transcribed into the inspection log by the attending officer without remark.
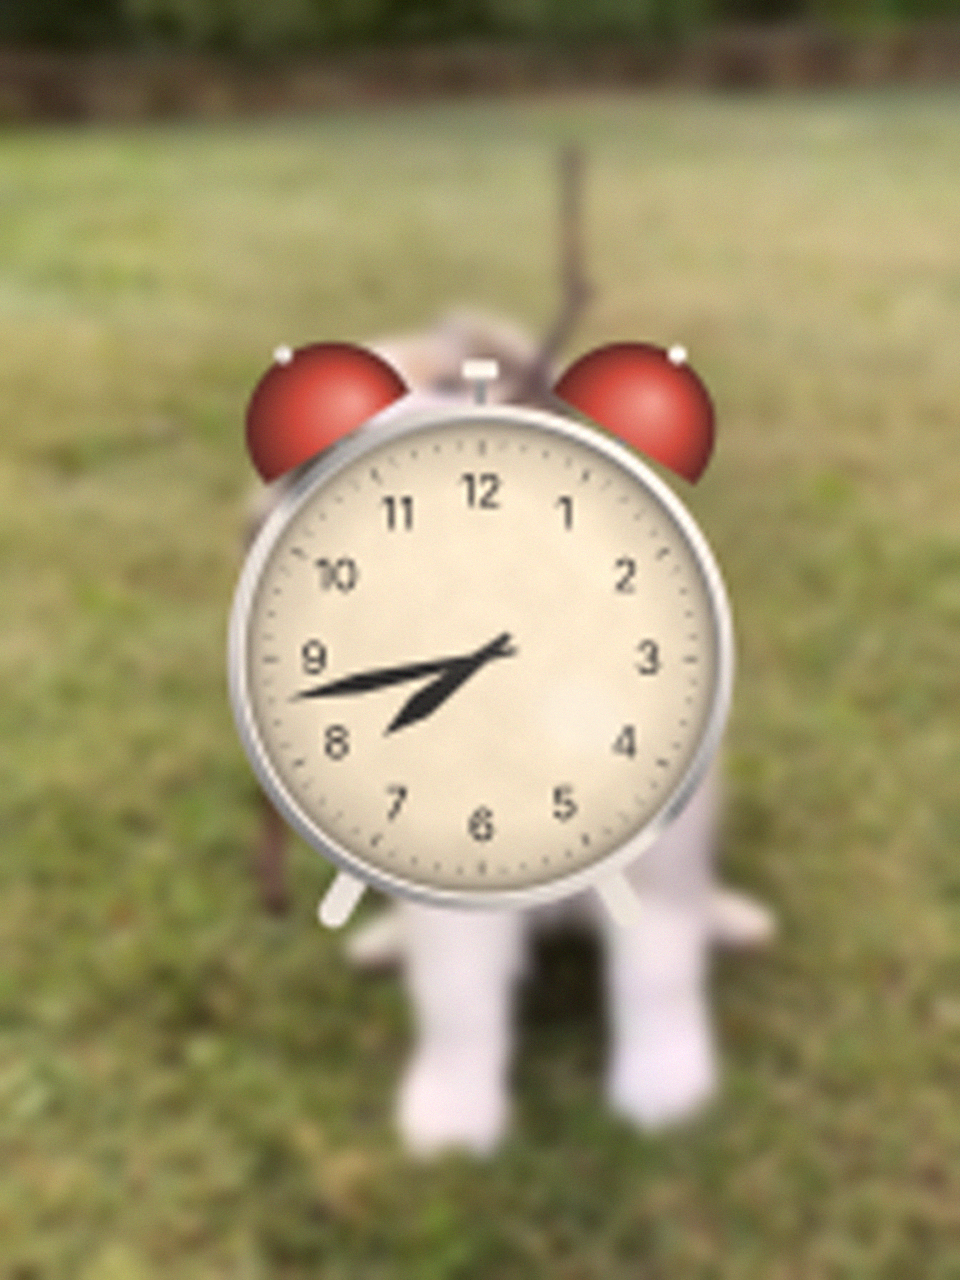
7:43
